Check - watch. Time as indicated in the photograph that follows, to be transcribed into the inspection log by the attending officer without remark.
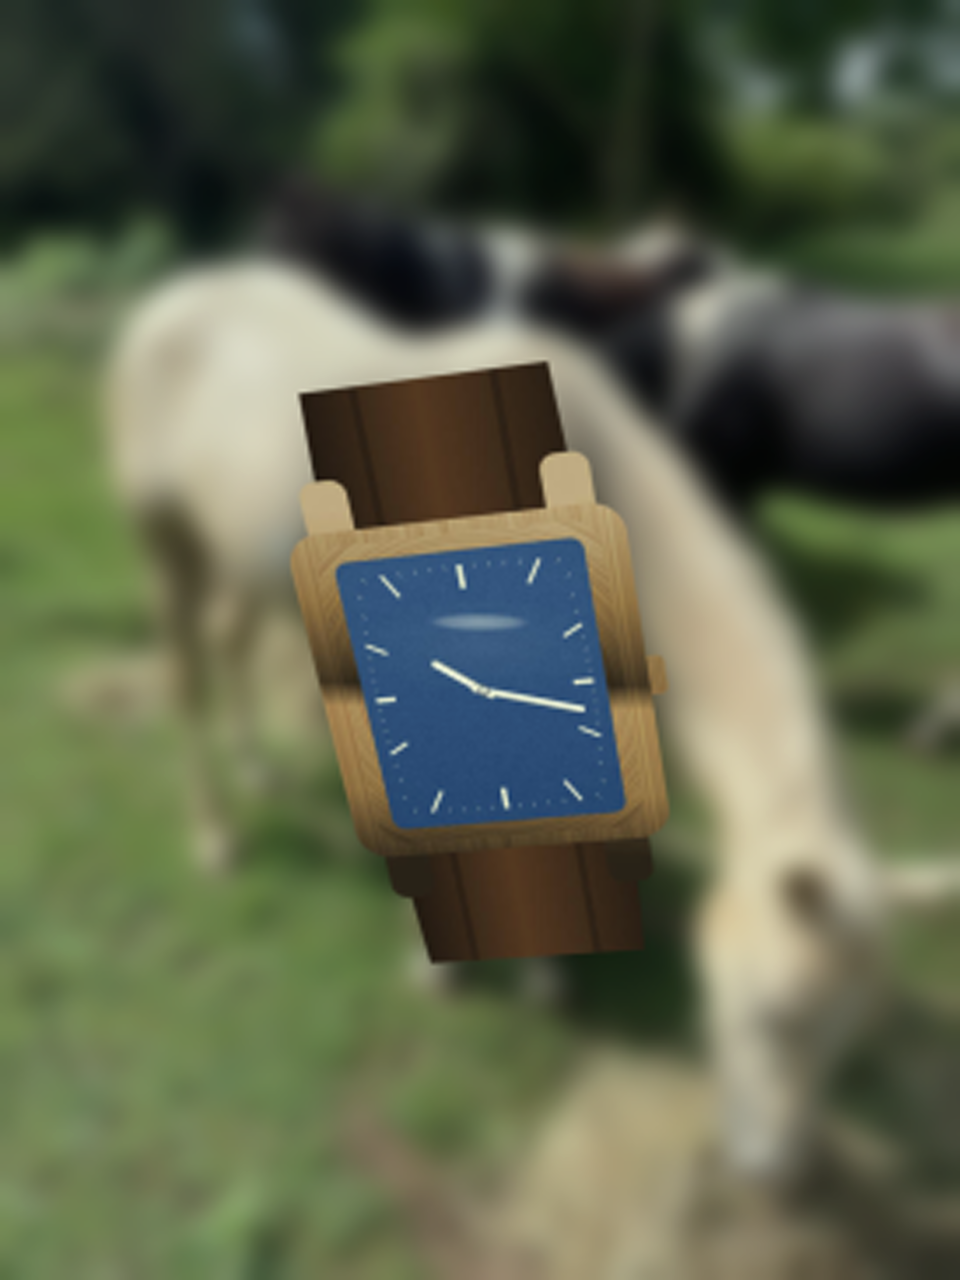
10:18
